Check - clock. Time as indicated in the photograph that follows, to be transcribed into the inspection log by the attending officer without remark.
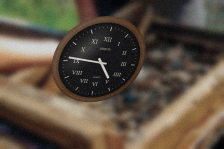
4:46
